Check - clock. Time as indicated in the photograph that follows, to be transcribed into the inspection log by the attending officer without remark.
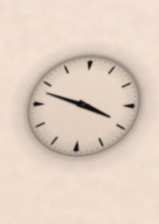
3:48
